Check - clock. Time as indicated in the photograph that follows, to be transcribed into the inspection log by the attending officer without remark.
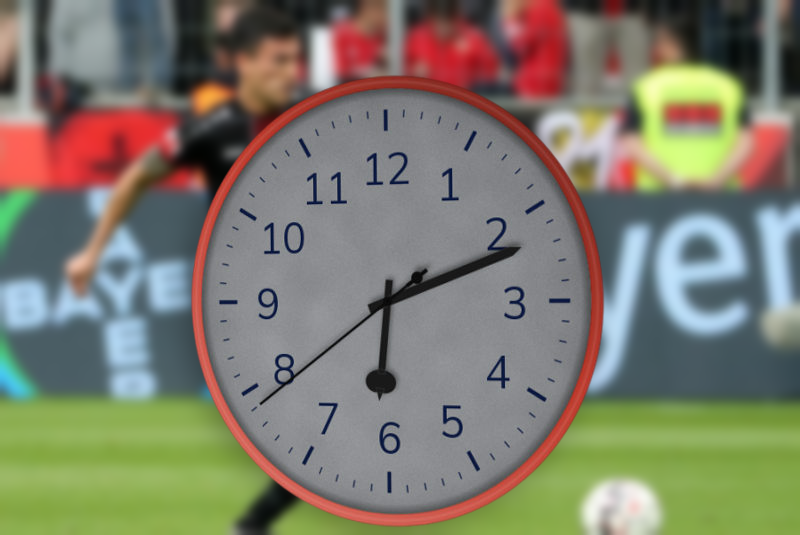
6:11:39
